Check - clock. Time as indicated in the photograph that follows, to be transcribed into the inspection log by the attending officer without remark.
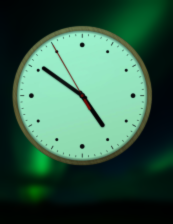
4:50:55
